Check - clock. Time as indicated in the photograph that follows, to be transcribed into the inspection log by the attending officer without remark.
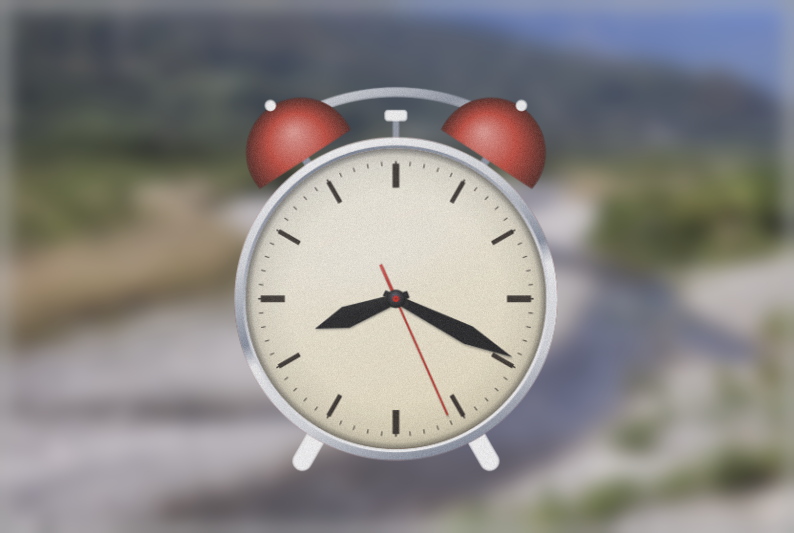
8:19:26
